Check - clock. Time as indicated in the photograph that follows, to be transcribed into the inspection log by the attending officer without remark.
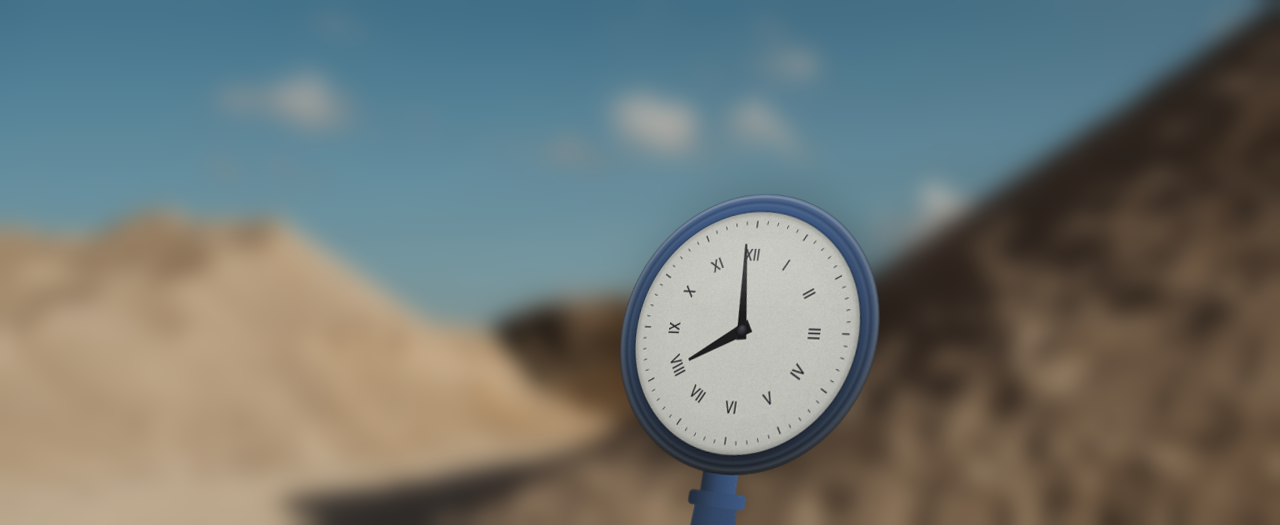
7:59
